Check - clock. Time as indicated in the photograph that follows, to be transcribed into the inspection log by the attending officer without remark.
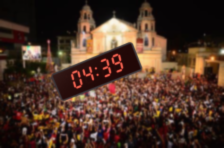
4:39
